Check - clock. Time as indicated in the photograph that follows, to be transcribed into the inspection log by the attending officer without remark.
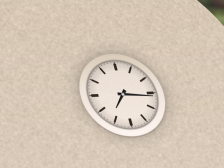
7:16
